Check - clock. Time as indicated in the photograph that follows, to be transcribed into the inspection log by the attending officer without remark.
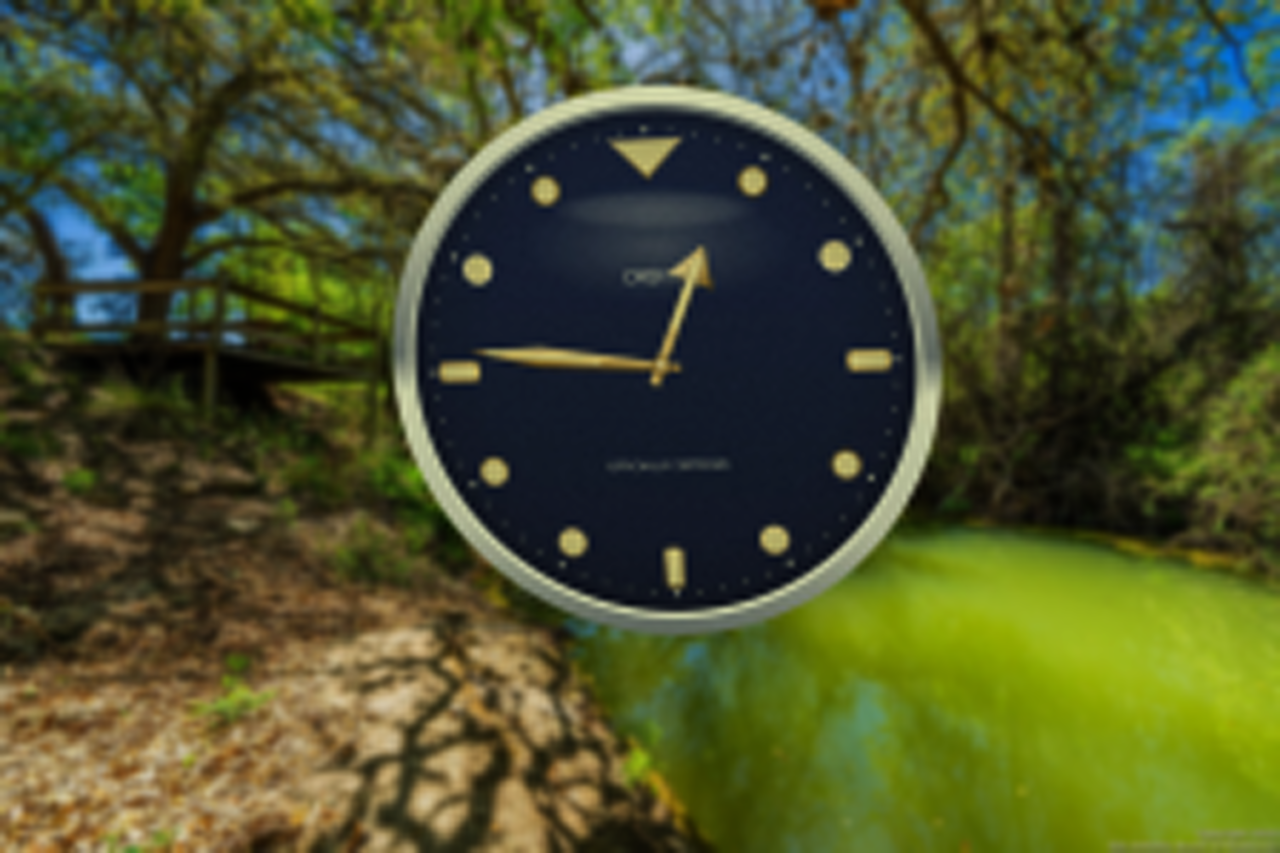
12:46
